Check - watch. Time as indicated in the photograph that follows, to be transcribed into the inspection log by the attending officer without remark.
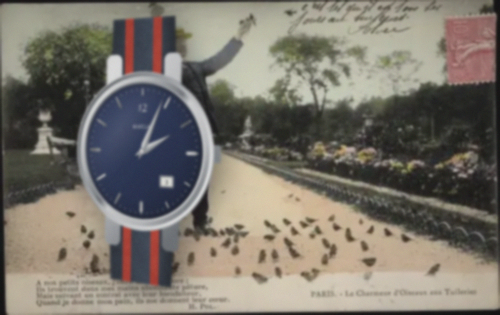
2:04
